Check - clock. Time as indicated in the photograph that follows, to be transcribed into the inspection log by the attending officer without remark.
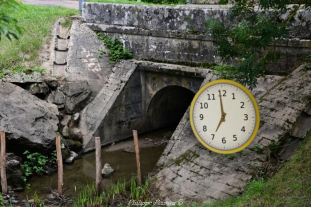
6:59
